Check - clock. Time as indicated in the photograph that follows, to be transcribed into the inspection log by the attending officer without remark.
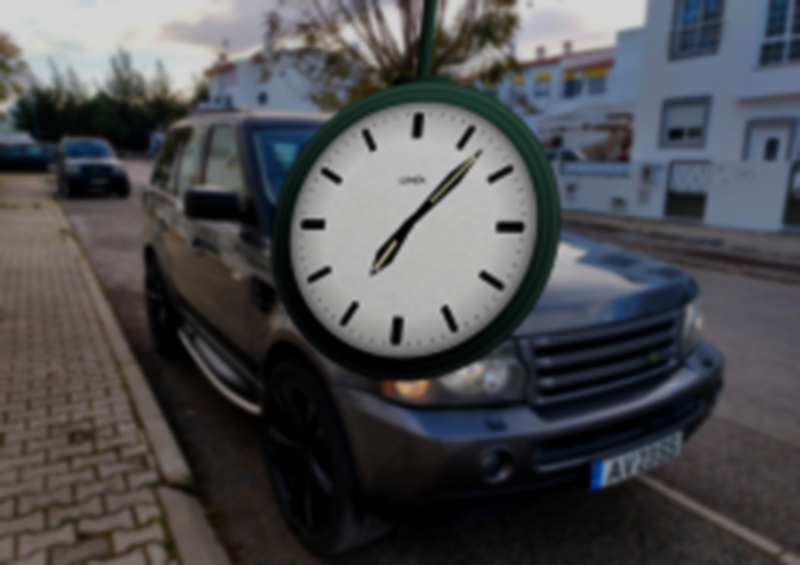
7:07
